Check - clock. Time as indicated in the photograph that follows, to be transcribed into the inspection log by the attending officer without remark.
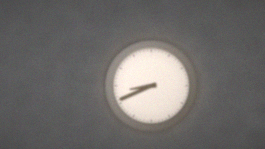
8:41
